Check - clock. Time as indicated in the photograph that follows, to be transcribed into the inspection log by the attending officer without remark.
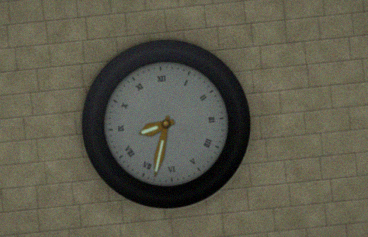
8:33
